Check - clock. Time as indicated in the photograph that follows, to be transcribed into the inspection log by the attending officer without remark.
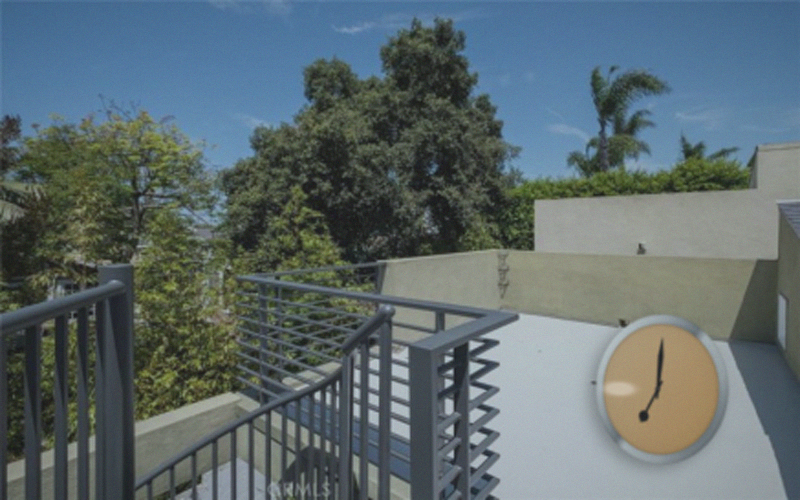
7:01
